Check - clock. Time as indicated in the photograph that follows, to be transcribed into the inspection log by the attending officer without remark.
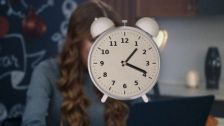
1:19
